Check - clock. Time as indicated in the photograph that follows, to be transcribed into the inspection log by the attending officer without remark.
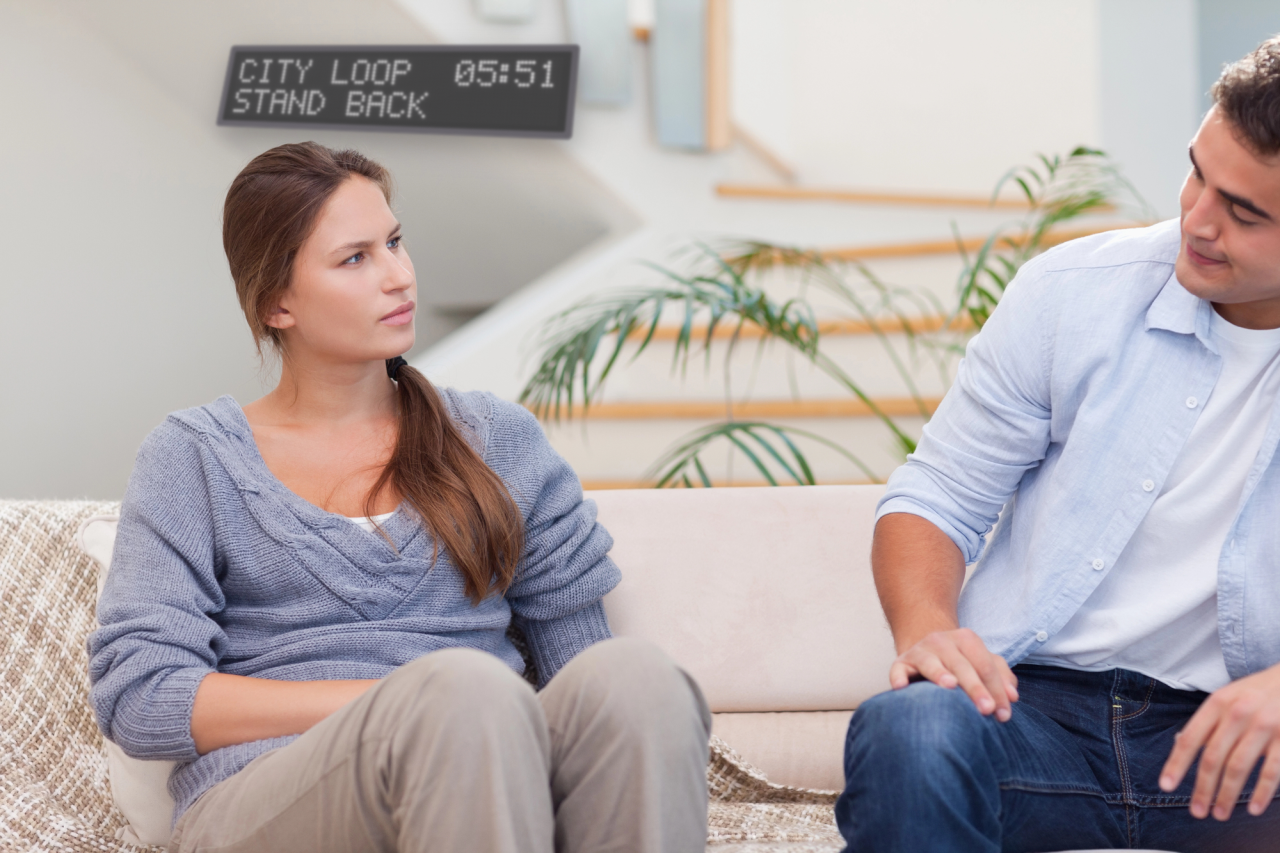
5:51
